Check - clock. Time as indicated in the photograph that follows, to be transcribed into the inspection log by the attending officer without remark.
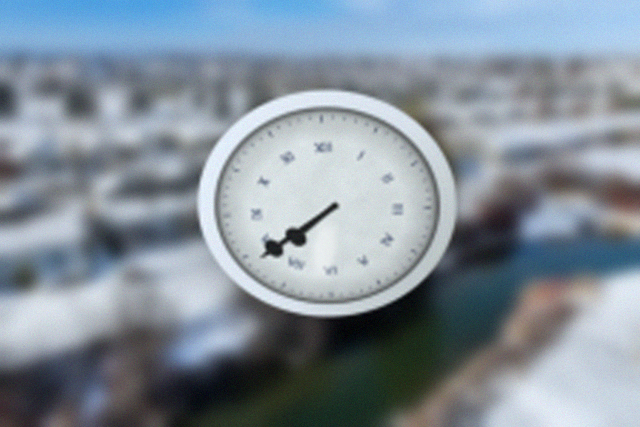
7:39
